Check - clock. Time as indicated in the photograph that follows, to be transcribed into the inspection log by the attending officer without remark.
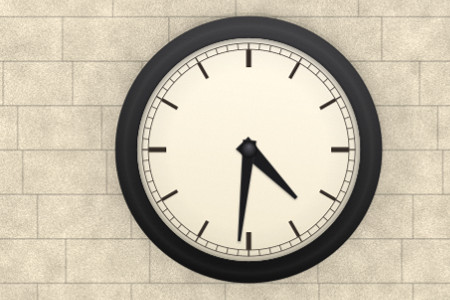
4:31
